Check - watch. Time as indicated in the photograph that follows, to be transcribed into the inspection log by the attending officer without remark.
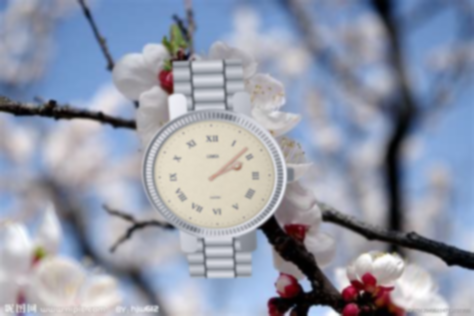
2:08
